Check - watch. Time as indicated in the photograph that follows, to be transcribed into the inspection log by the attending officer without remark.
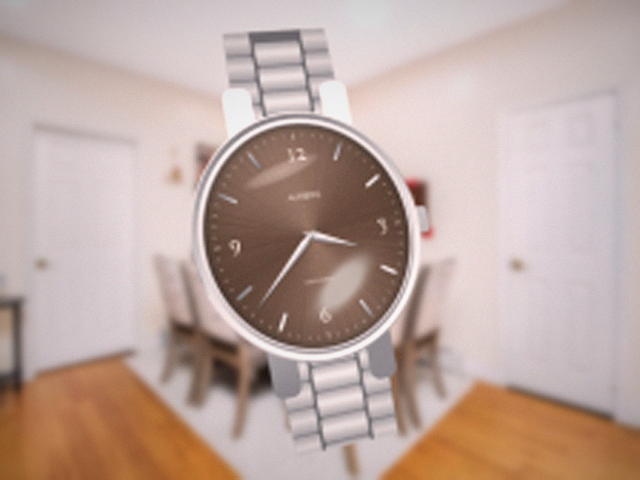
3:38
